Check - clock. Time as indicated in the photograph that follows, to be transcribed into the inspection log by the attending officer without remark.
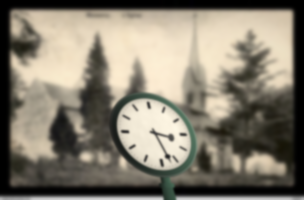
3:27
